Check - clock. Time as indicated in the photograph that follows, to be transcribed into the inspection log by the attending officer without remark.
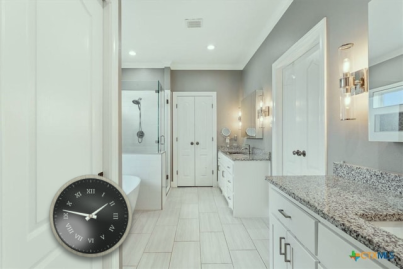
1:47
